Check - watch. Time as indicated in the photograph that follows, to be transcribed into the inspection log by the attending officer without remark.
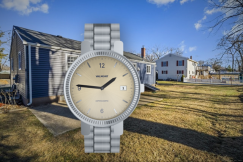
1:46
